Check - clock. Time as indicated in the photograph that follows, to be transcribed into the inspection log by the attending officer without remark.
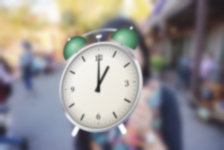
1:00
